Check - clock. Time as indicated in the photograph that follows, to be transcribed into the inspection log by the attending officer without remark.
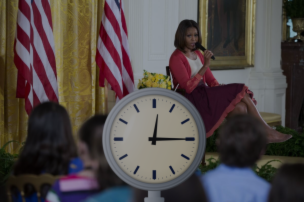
12:15
